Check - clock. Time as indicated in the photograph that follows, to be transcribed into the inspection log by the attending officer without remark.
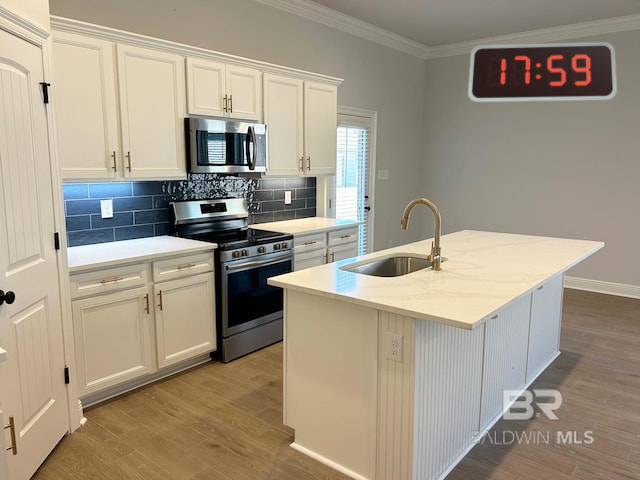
17:59
